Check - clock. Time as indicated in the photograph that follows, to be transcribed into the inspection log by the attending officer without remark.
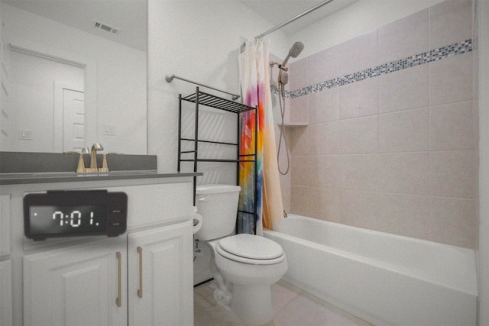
7:01
